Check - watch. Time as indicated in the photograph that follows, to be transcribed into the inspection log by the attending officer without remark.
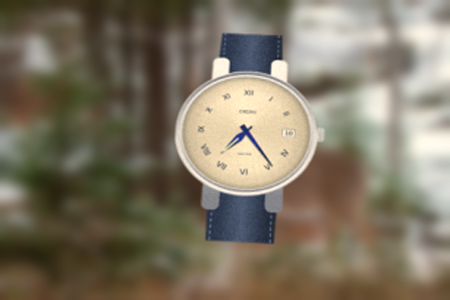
7:24
